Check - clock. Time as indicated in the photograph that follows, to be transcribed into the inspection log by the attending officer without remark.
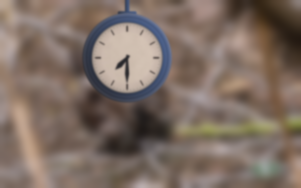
7:30
